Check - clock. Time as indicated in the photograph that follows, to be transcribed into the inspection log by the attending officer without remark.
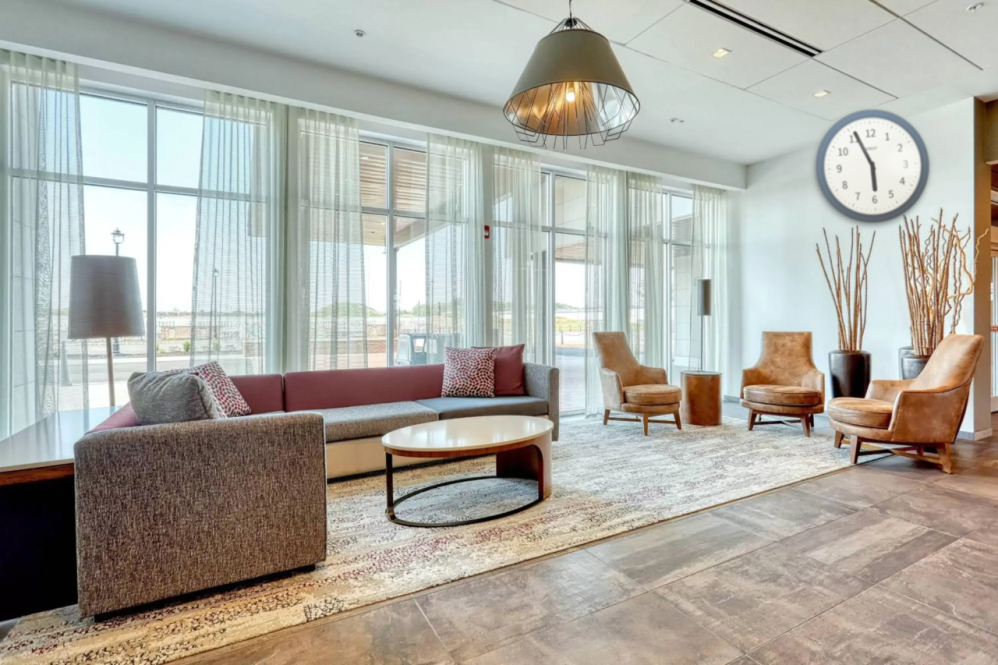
5:56
